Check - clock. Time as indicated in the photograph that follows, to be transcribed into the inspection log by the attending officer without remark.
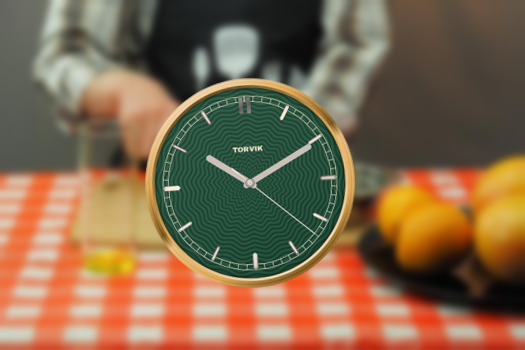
10:10:22
